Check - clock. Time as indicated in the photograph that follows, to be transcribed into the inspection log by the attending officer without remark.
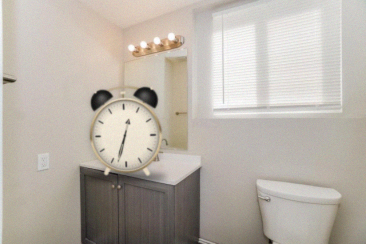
12:33
